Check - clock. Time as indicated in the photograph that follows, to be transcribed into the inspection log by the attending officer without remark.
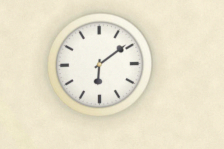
6:09
